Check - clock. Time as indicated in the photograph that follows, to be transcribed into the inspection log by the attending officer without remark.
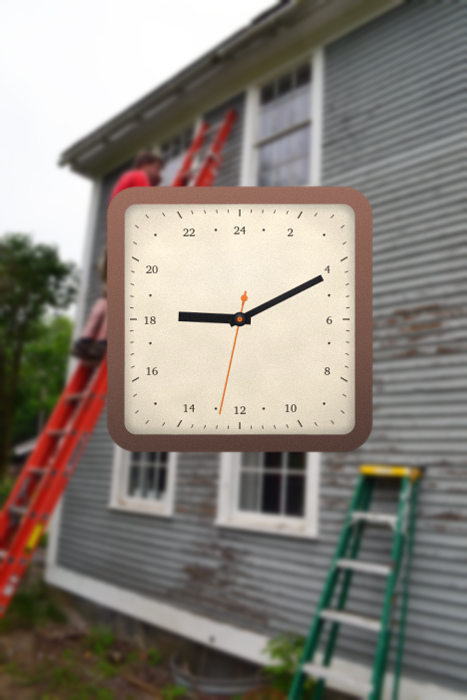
18:10:32
